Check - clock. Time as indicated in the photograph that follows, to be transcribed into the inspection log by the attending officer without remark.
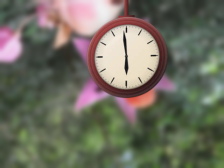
5:59
